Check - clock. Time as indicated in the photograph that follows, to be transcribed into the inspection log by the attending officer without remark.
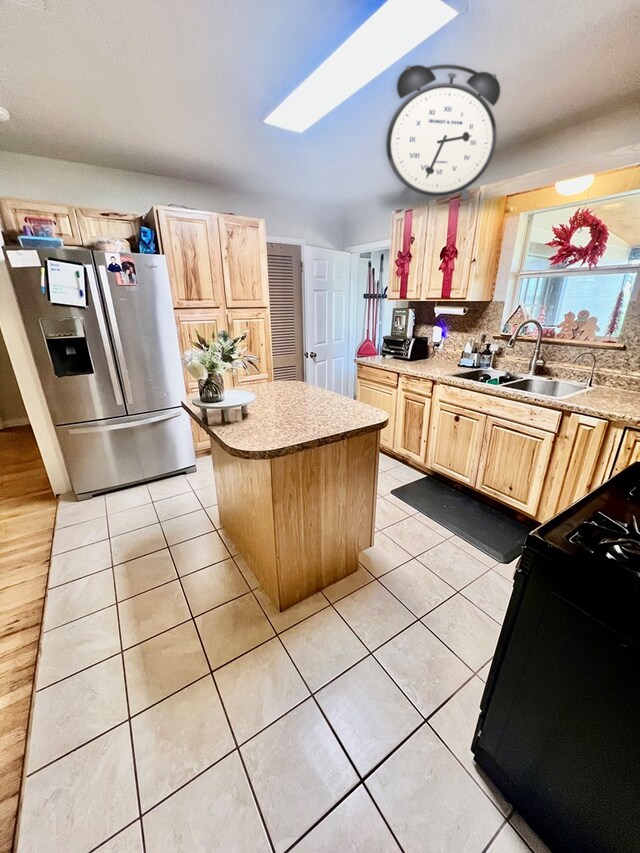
2:33
